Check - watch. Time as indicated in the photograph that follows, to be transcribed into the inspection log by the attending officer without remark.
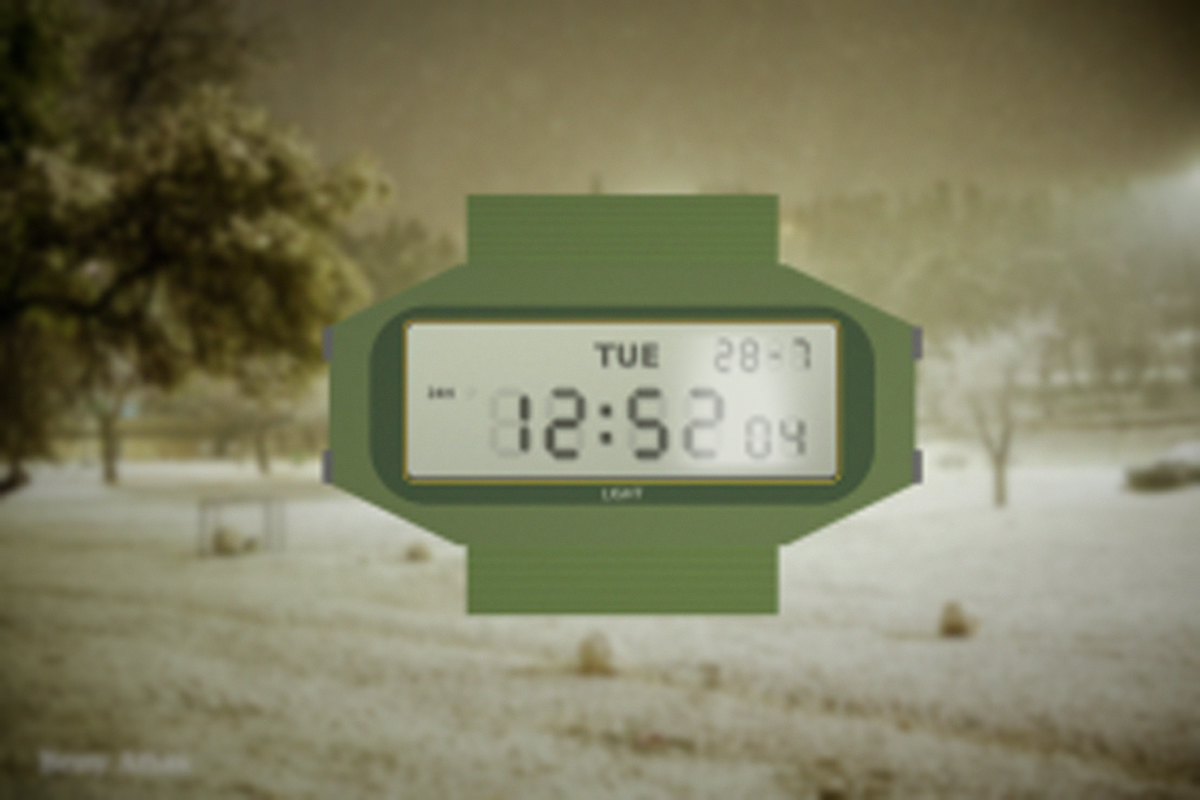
12:52:04
